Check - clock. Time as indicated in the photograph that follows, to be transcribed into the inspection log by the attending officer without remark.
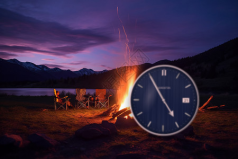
4:55
